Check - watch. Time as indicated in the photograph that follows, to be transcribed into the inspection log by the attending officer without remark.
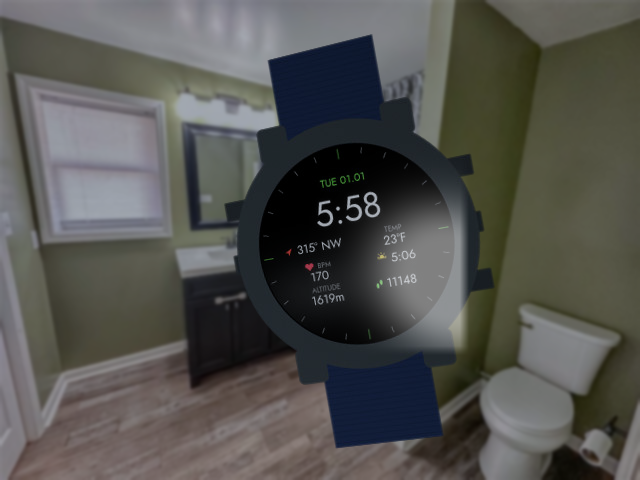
5:58
